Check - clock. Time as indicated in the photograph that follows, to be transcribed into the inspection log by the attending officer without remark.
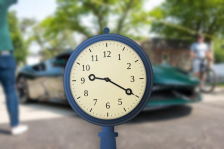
9:20
